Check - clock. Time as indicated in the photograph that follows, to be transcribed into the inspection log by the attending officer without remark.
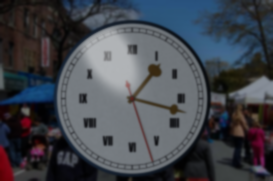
1:17:27
